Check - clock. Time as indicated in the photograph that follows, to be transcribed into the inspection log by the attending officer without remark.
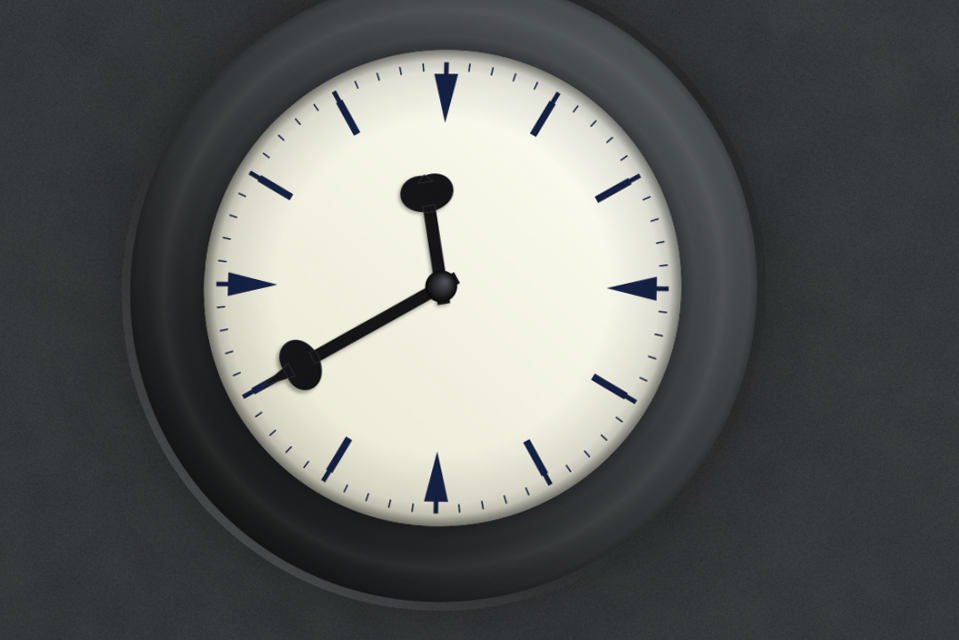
11:40
